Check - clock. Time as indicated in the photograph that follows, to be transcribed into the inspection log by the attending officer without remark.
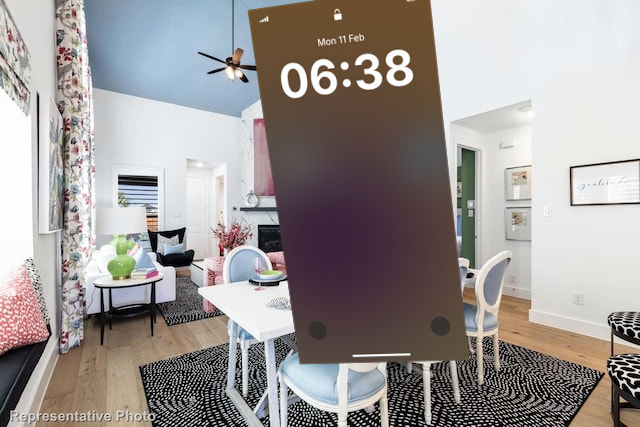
6:38
